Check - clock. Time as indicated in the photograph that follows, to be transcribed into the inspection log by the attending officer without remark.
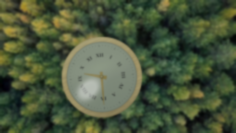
9:30
